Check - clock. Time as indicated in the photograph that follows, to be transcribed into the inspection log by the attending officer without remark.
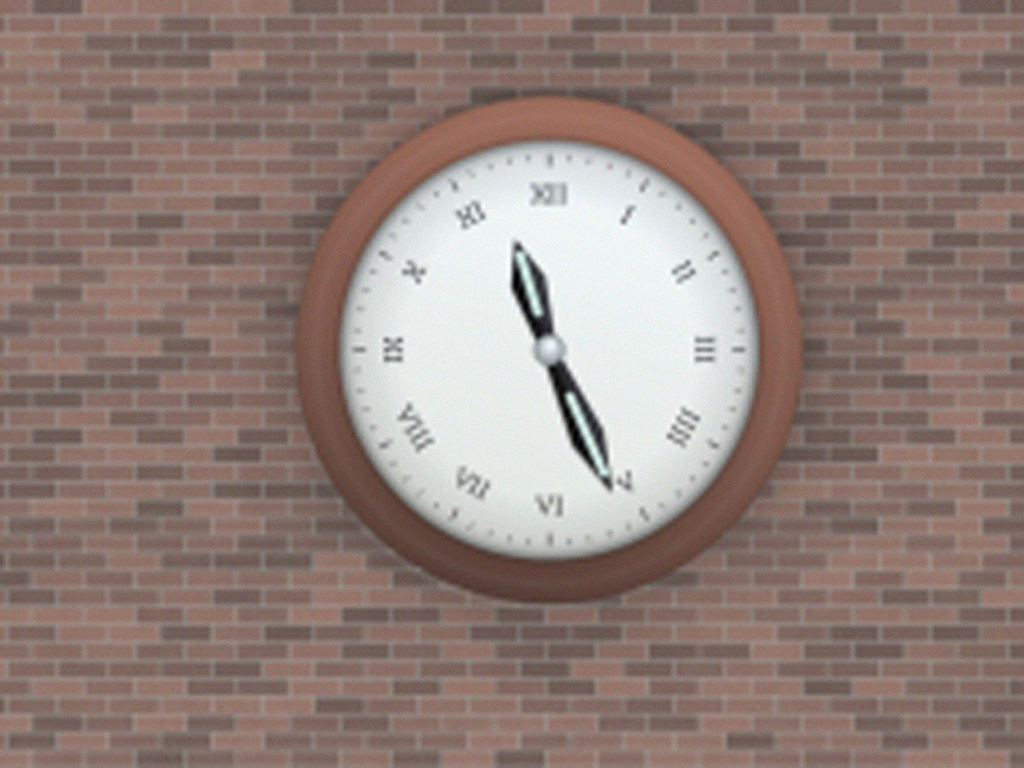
11:26
